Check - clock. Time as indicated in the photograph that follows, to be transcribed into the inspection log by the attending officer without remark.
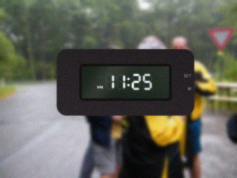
11:25
